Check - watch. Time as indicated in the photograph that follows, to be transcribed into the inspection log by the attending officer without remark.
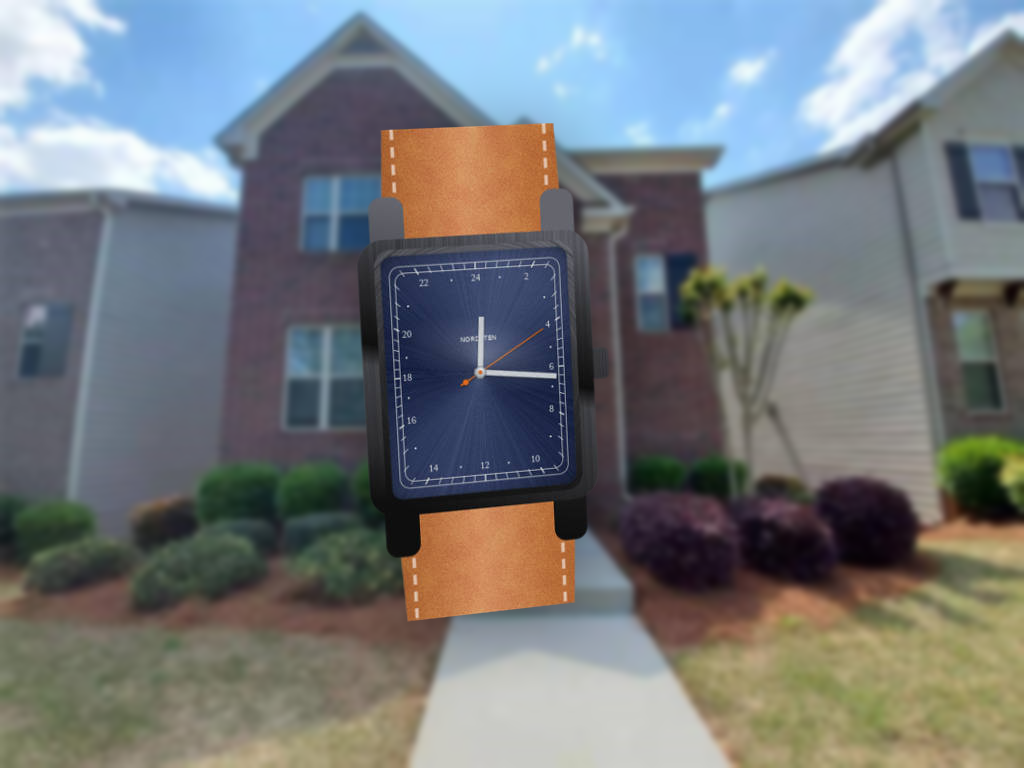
0:16:10
